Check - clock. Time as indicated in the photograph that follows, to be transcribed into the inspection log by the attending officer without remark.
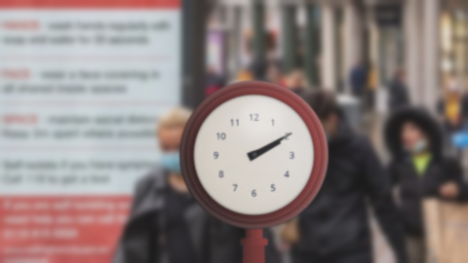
2:10
